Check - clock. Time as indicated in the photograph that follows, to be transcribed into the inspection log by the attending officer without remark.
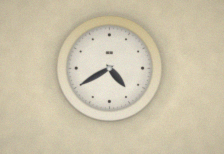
4:40
